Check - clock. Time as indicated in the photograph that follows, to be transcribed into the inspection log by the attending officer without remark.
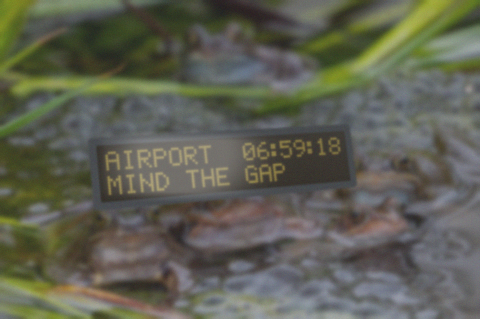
6:59:18
